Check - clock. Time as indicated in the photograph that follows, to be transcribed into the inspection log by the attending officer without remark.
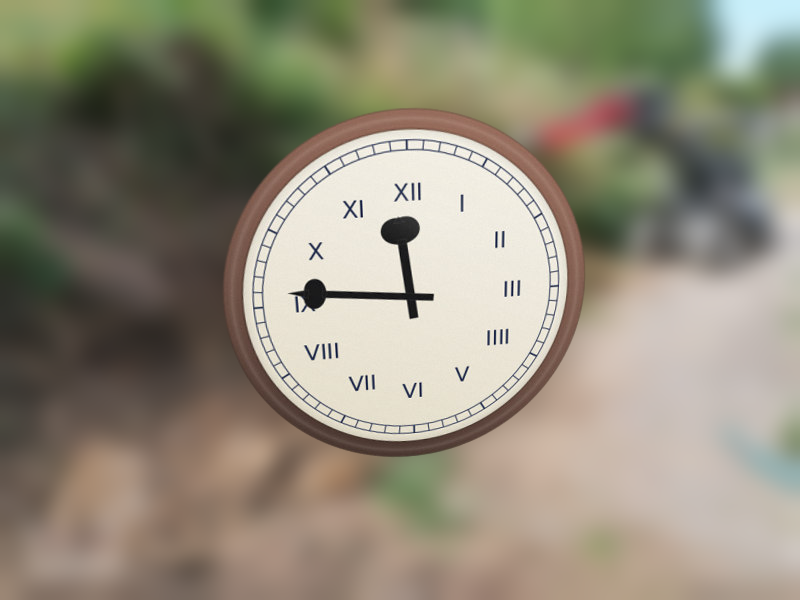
11:46
